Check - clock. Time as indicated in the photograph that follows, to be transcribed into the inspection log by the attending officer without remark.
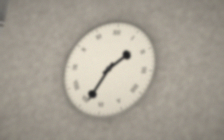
1:34
